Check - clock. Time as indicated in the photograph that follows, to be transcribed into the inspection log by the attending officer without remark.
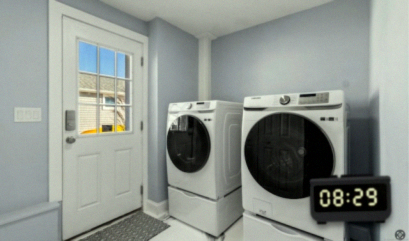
8:29
